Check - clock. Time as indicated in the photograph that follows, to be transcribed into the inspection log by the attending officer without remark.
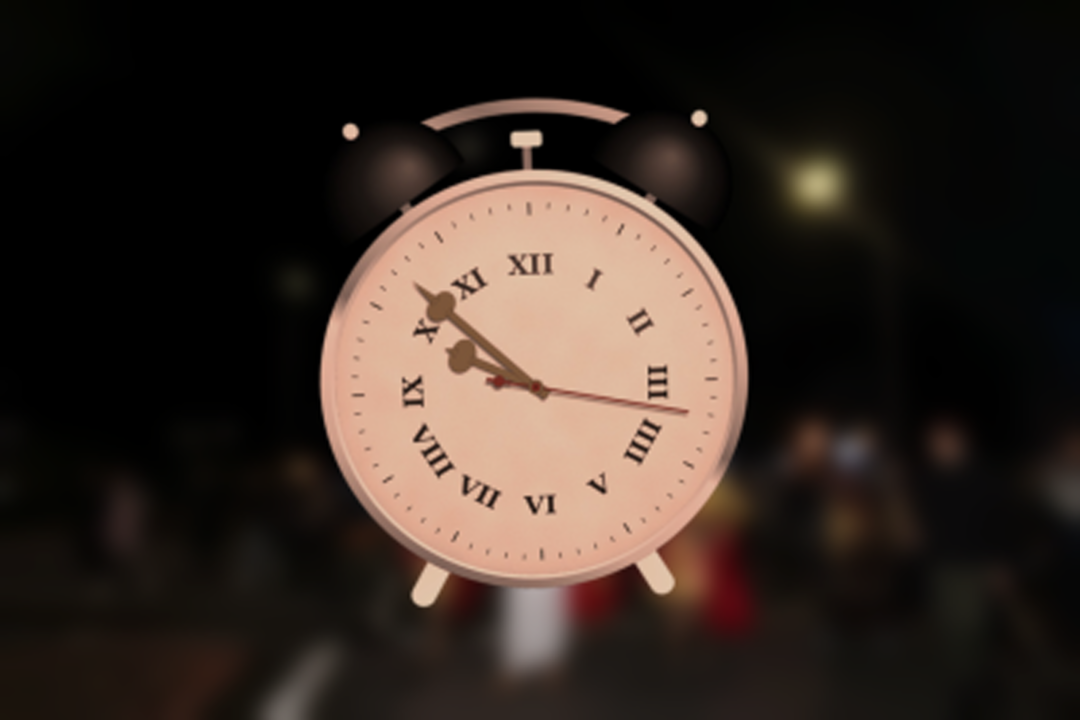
9:52:17
